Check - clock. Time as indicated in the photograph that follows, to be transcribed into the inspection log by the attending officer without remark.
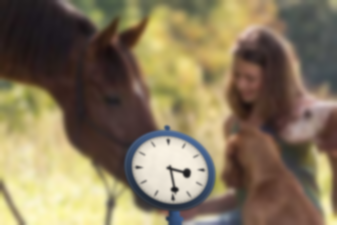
3:29
